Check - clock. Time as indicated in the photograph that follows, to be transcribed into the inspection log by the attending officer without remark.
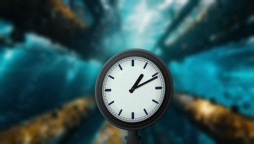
1:11
